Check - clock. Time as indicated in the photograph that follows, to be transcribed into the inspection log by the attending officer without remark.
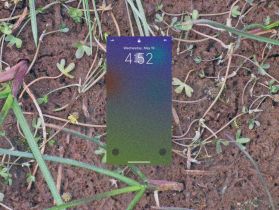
4:52
